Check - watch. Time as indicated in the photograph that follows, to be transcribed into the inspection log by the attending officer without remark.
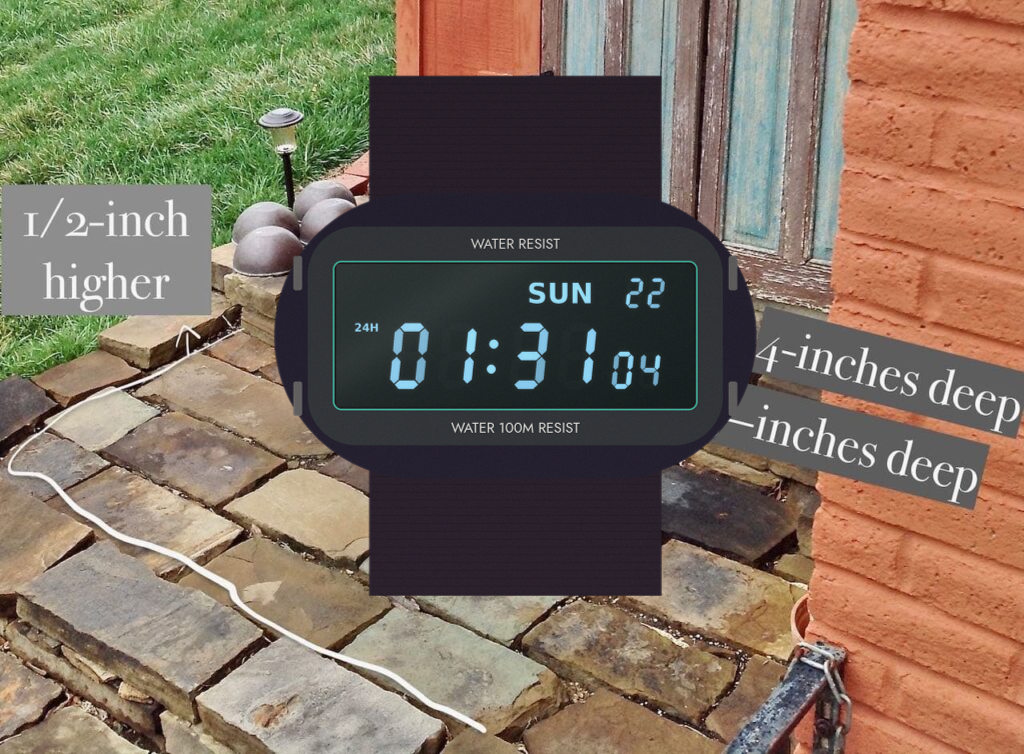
1:31:04
